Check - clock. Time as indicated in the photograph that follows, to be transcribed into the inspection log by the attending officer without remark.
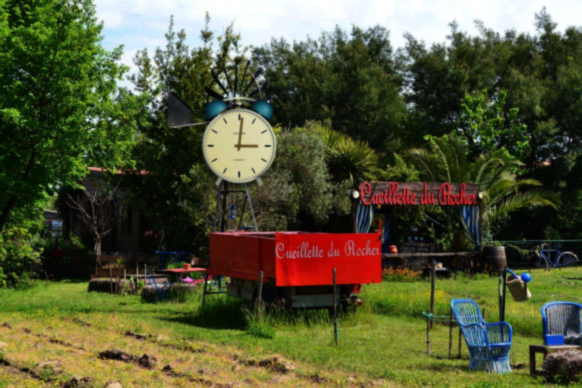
3:01
